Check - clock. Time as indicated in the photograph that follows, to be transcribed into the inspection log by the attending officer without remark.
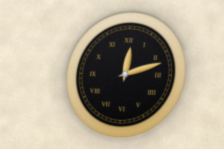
12:12
